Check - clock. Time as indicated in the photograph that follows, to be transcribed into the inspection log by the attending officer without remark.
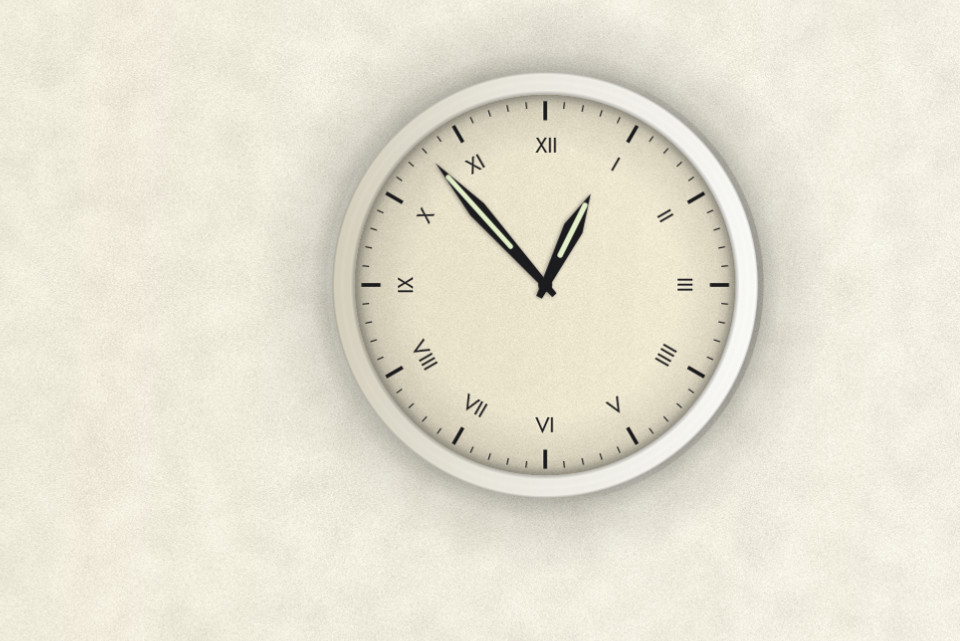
12:53
